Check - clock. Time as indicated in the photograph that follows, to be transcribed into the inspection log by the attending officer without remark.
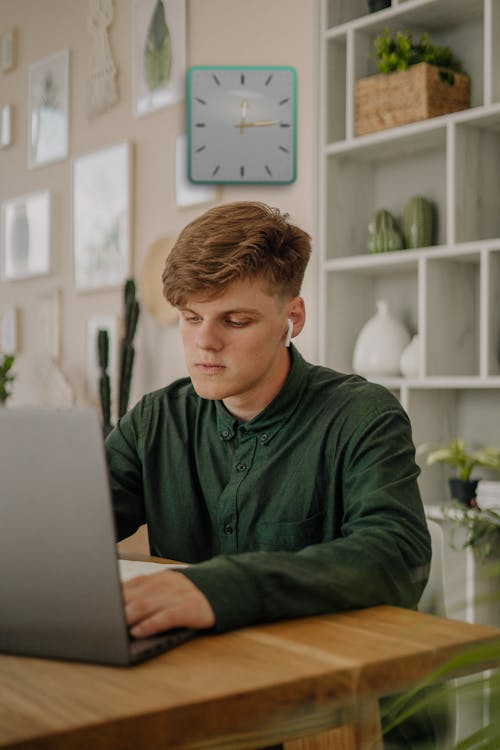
12:14
